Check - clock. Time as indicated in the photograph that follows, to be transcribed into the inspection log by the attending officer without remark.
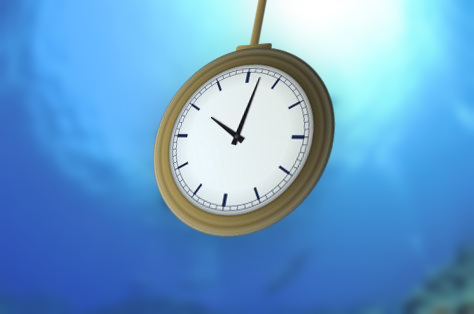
10:02
